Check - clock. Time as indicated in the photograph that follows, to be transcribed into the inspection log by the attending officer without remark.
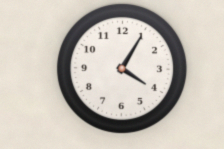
4:05
